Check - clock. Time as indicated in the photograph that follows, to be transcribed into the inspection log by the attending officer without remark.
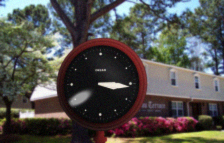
3:16
